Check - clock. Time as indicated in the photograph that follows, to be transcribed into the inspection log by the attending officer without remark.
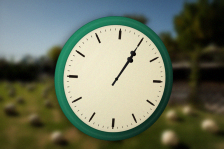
1:05
